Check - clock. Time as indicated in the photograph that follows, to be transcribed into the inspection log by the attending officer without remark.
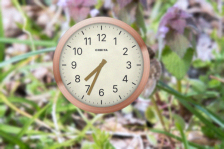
7:34
